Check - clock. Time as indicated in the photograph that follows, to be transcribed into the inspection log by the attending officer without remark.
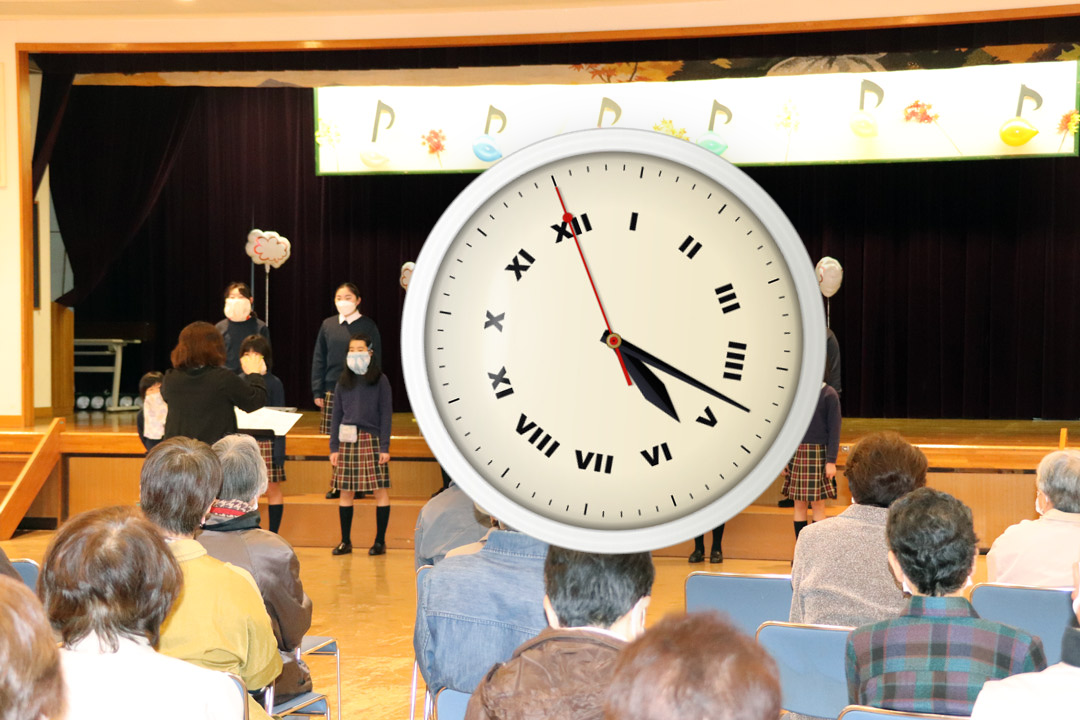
5:23:00
